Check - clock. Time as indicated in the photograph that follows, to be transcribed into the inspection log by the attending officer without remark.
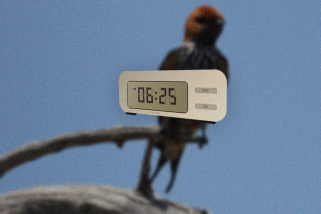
6:25
